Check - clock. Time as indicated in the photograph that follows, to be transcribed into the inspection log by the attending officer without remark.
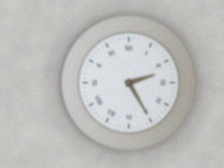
2:25
